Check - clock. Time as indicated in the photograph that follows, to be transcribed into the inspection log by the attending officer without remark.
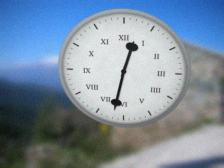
12:32
